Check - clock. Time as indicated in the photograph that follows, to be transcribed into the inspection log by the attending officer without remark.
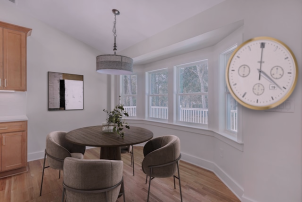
4:21
